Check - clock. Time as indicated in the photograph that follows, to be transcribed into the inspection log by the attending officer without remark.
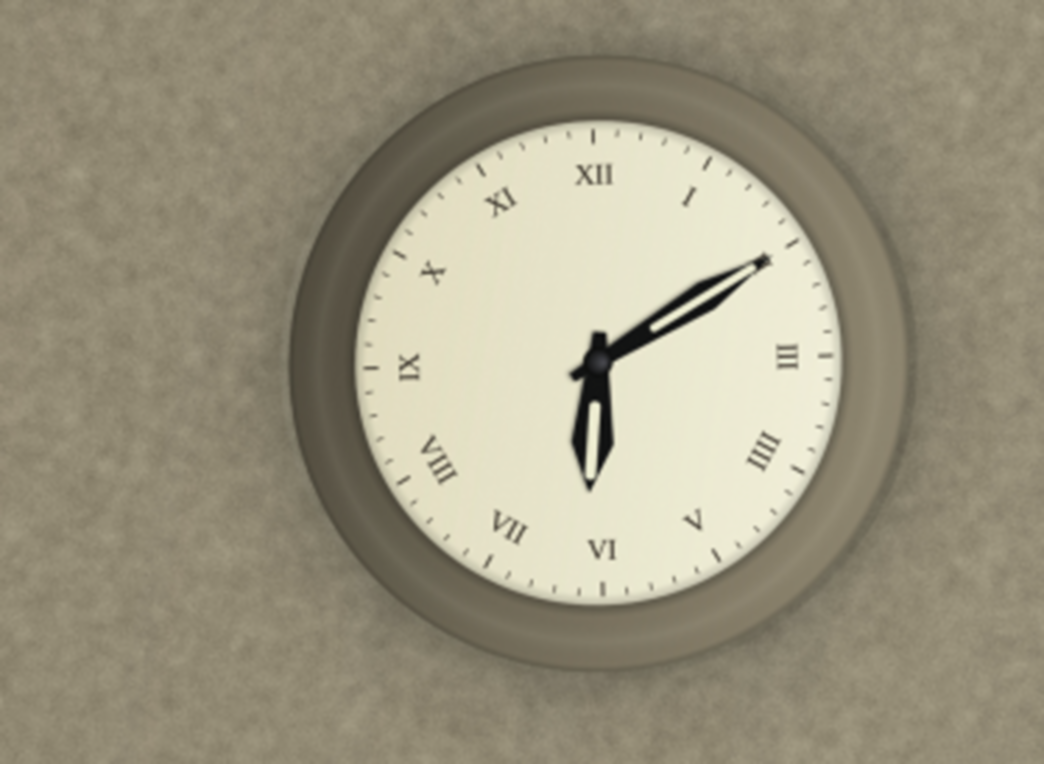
6:10
